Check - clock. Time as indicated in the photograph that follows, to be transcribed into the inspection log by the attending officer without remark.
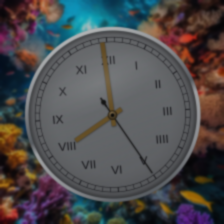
7:59:25
